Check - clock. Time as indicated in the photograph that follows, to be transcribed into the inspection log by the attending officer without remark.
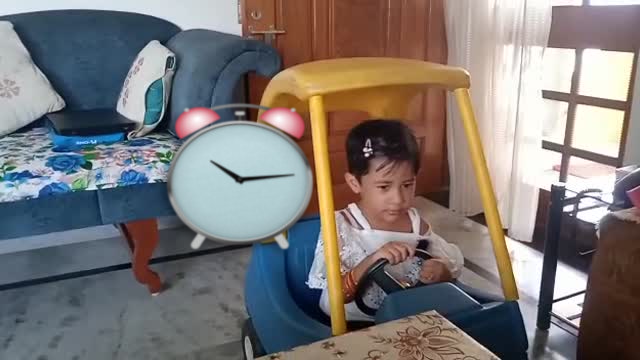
10:14
